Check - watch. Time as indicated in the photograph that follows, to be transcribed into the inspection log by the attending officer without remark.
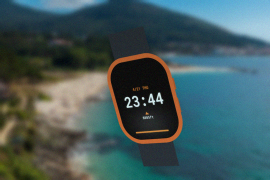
23:44
